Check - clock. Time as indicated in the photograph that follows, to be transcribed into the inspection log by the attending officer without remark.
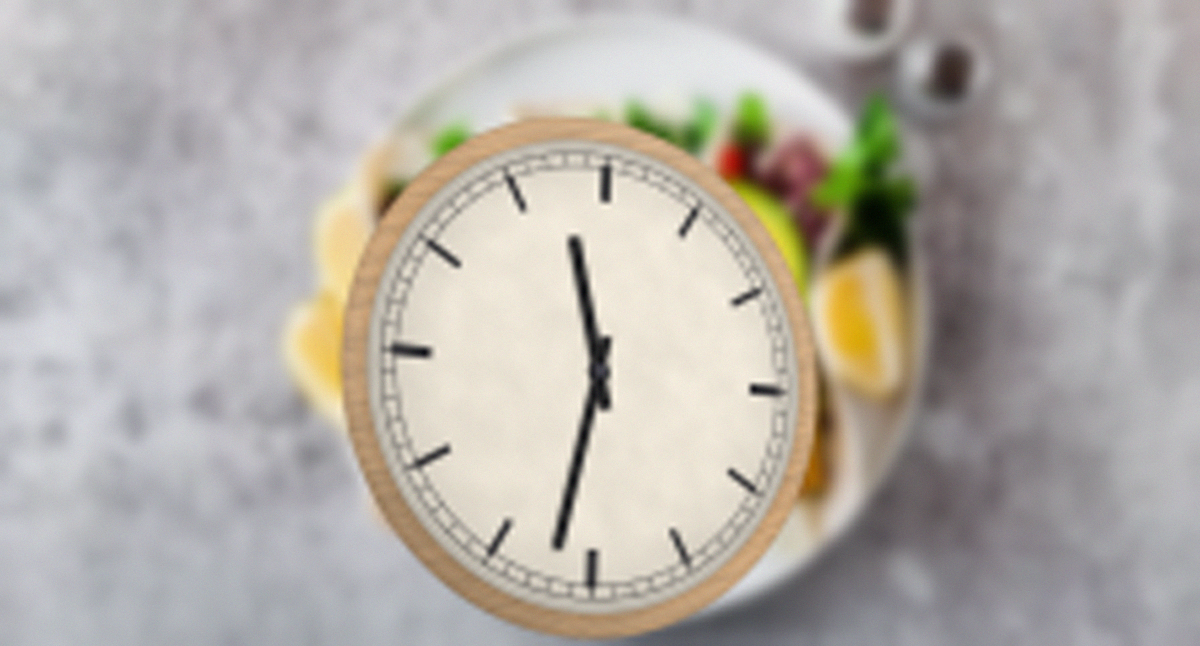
11:32
